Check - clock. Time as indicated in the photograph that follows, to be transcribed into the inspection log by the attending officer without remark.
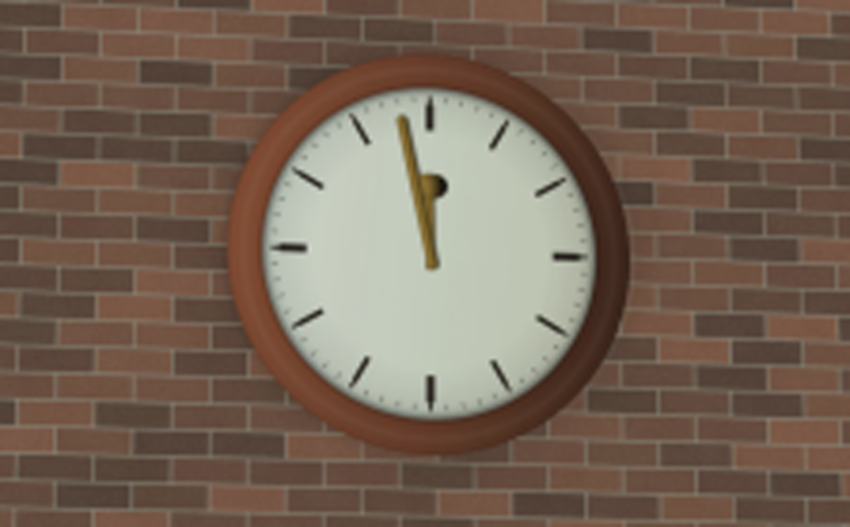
11:58
